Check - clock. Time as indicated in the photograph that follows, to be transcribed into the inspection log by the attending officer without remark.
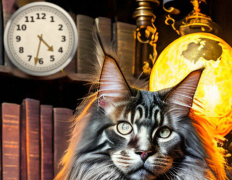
4:32
